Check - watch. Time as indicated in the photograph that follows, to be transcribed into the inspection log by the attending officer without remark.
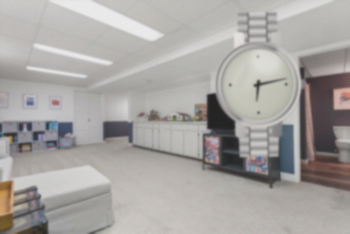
6:13
